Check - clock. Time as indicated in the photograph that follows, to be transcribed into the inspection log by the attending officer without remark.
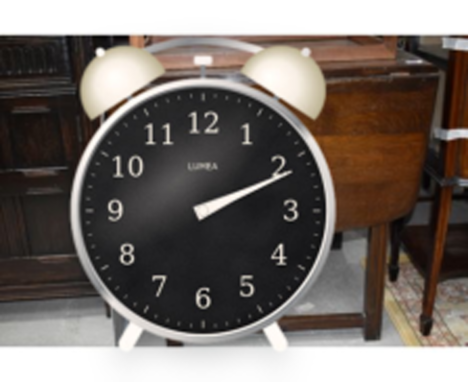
2:11
